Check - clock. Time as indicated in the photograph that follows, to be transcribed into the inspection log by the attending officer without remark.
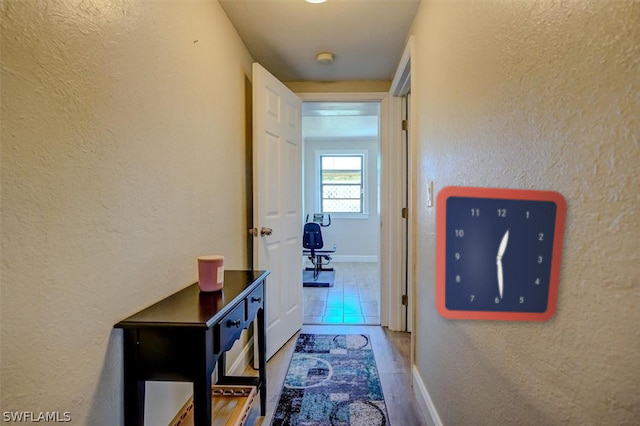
12:29
